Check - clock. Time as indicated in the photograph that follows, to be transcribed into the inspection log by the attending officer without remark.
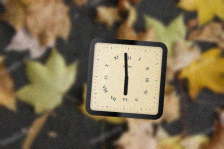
5:59
